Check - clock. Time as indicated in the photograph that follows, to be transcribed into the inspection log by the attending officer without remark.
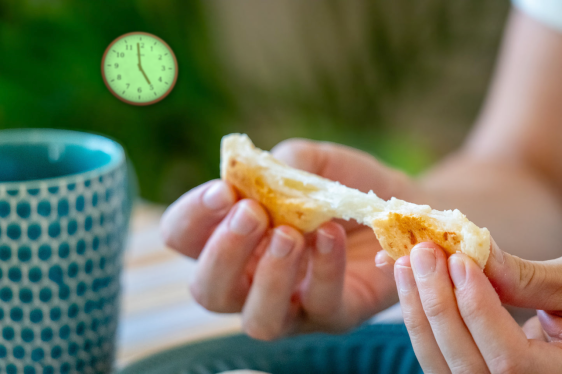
4:59
